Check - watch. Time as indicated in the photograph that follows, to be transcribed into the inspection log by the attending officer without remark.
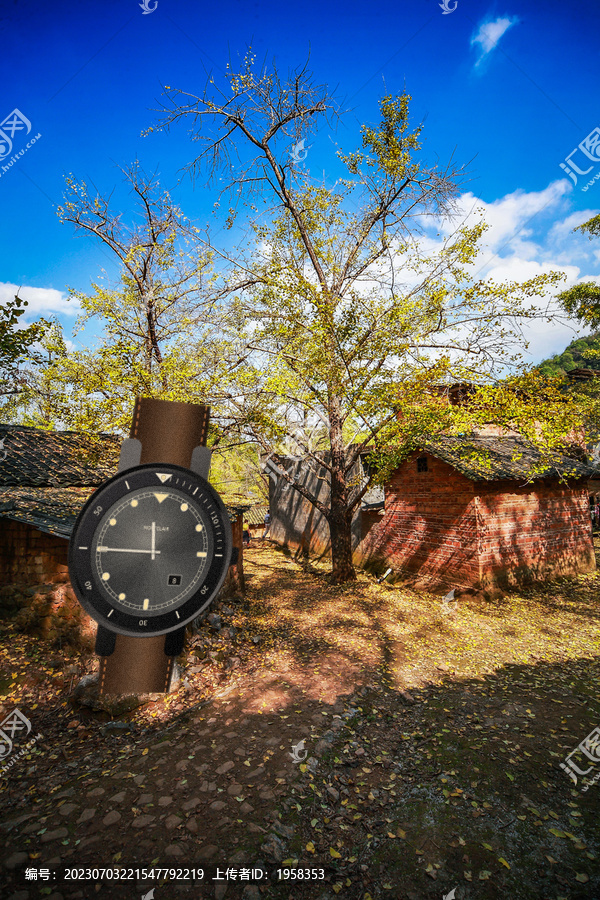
11:45
